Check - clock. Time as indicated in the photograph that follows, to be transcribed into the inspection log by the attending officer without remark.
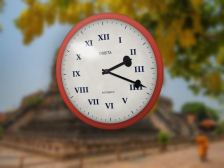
2:19
